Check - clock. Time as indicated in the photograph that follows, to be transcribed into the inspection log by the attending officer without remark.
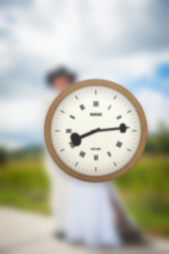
8:14
